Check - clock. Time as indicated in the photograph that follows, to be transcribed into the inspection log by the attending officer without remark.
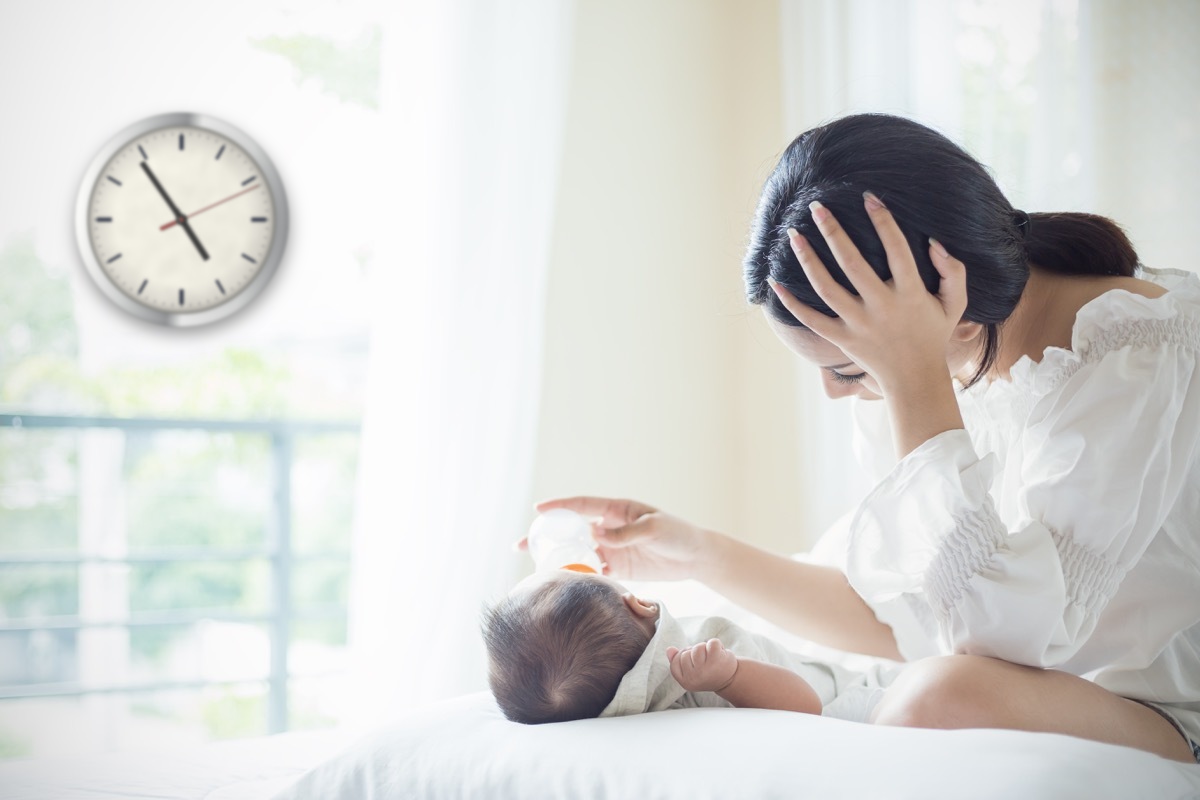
4:54:11
